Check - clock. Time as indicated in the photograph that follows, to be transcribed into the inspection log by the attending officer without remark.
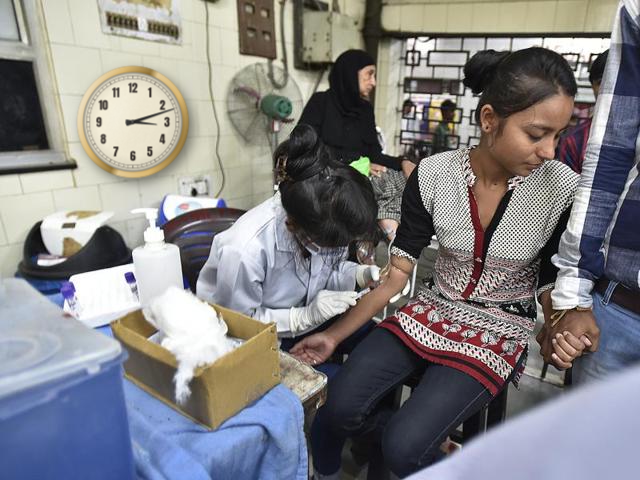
3:12
